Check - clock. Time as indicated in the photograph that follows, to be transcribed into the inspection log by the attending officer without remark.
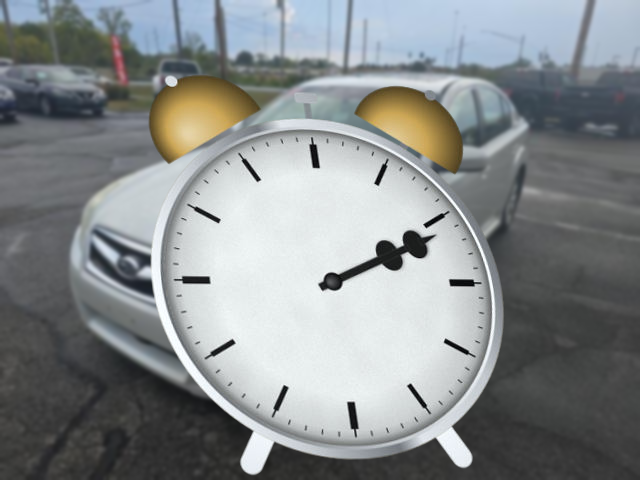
2:11
